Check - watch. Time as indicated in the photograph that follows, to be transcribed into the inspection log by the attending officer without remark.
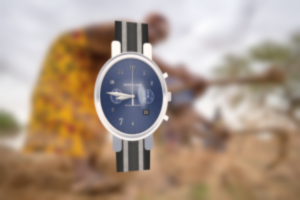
8:46
